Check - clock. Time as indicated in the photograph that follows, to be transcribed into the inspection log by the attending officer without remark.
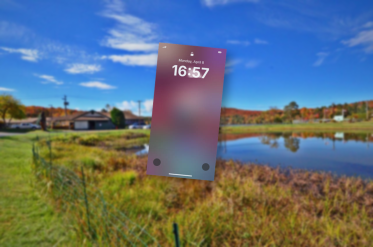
16:57
